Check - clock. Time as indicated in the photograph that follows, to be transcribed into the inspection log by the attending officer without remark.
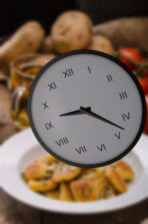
9:23
